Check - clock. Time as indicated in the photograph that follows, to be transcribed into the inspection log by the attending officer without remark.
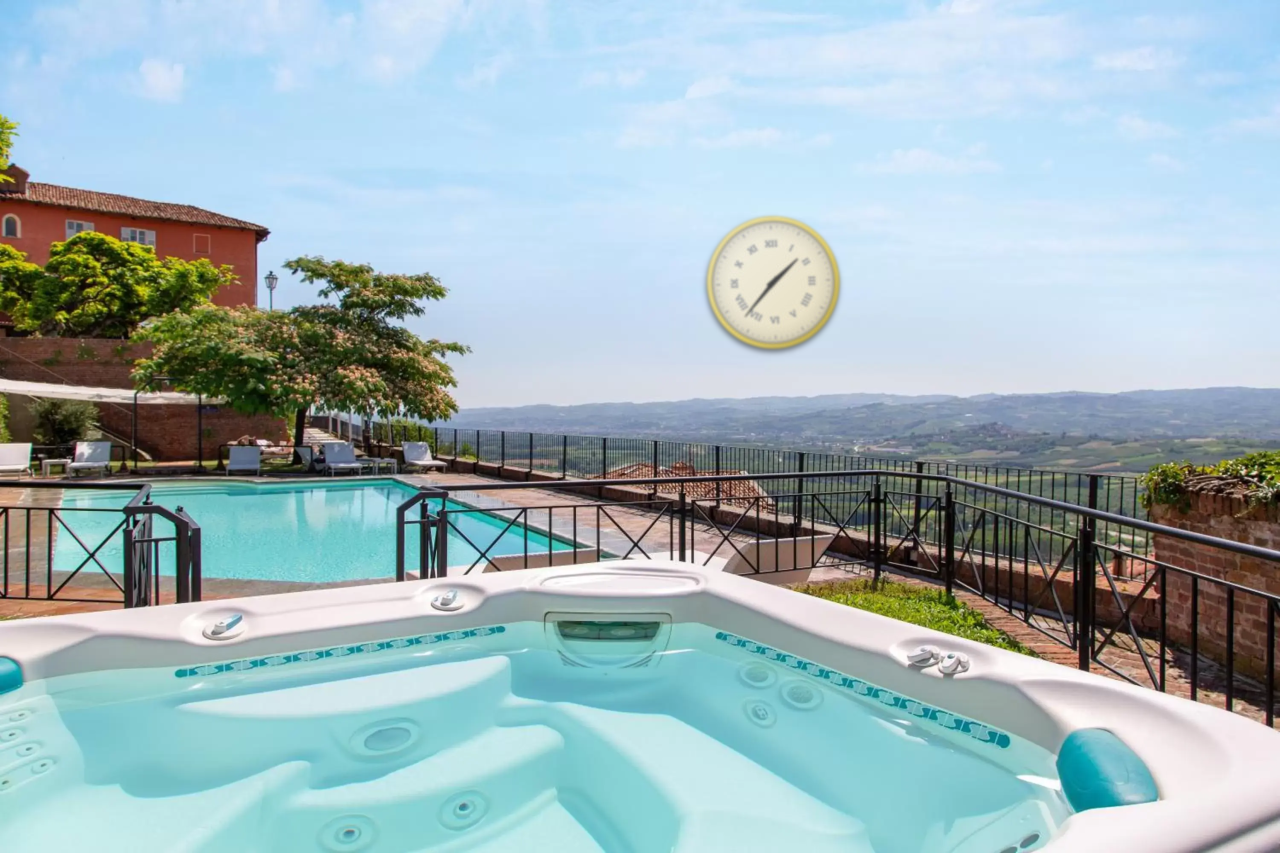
1:37
